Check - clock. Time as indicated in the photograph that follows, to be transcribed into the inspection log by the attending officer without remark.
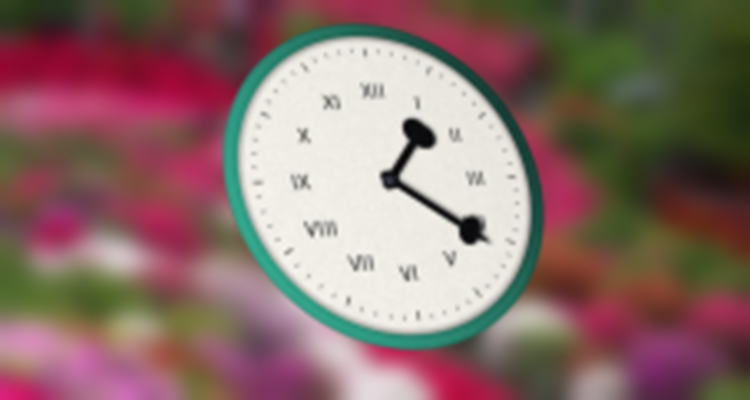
1:21
